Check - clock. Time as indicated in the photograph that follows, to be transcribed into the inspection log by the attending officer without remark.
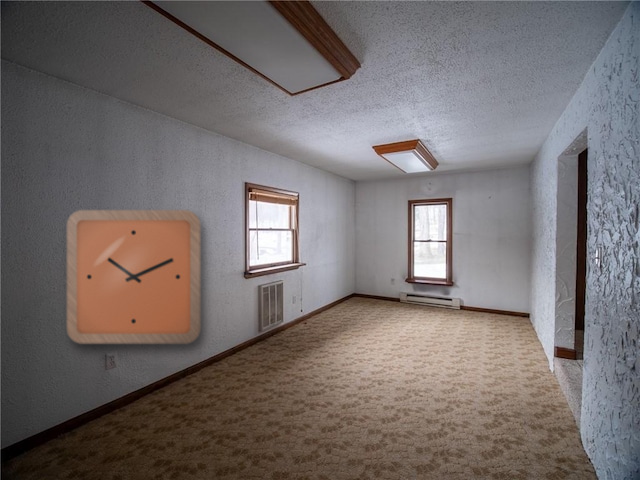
10:11
